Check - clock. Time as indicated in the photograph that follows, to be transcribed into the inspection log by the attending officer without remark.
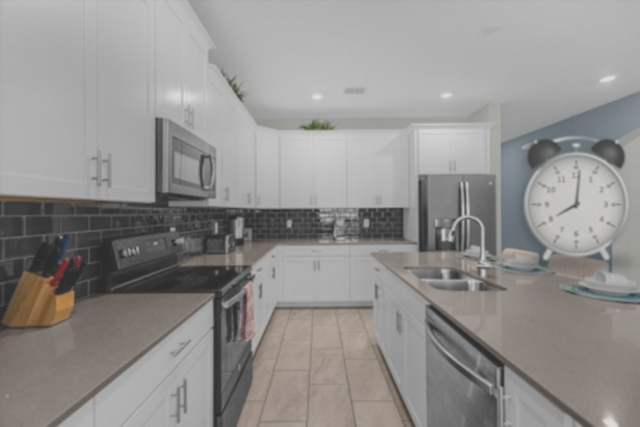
8:01
